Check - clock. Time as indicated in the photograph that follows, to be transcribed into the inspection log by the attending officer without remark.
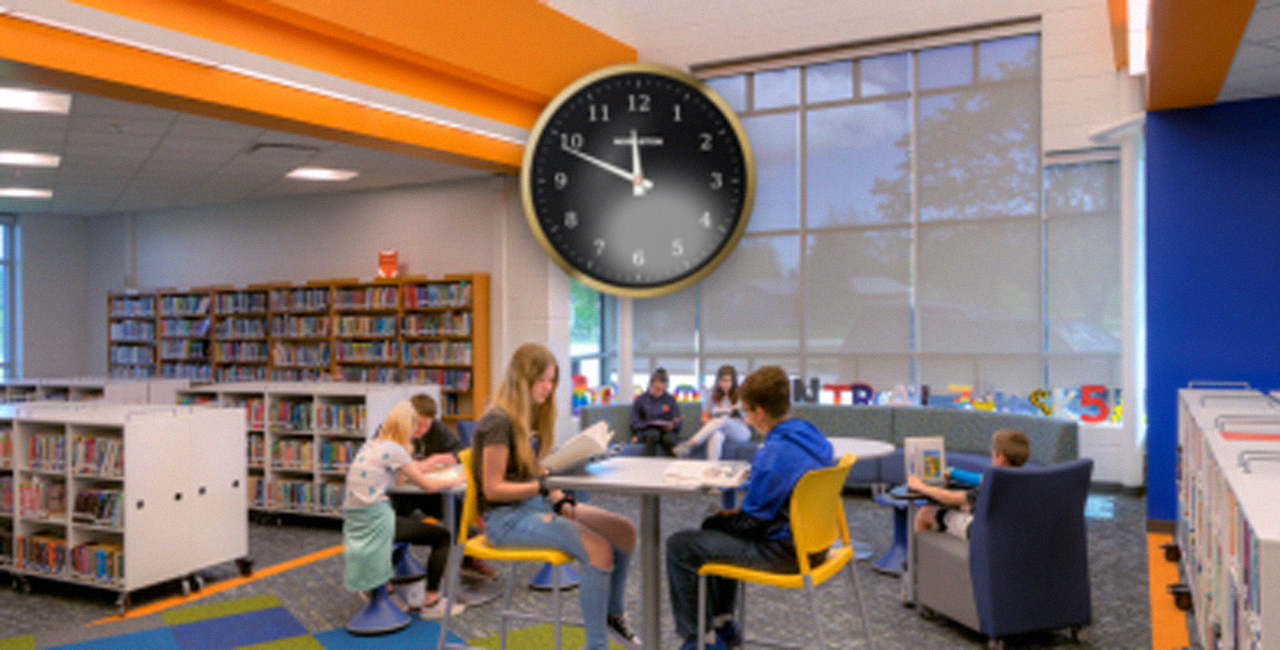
11:49
